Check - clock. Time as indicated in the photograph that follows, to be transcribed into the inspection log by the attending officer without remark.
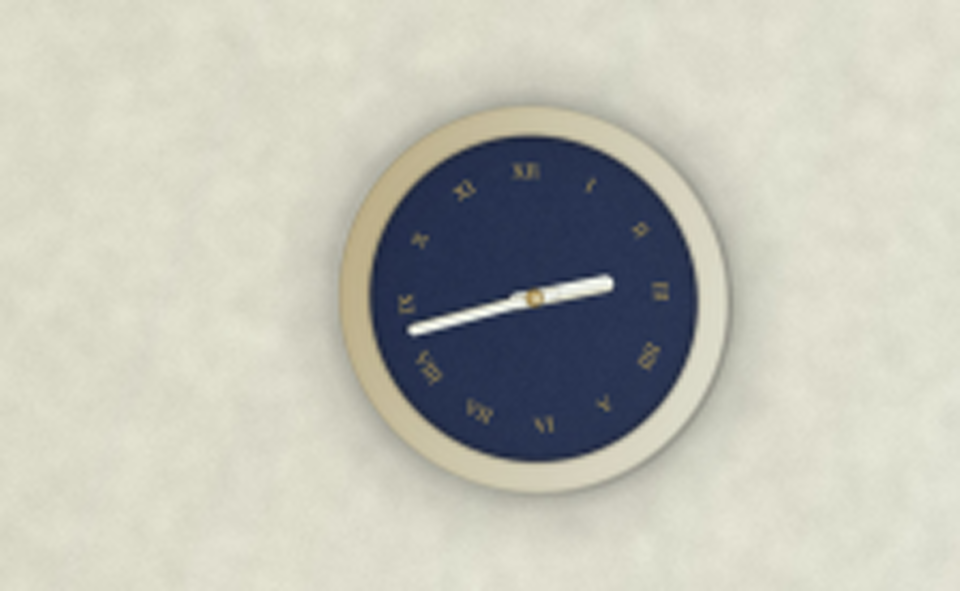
2:43
